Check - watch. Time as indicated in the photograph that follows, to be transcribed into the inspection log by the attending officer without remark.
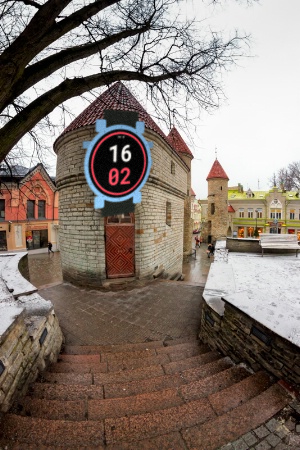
16:02
